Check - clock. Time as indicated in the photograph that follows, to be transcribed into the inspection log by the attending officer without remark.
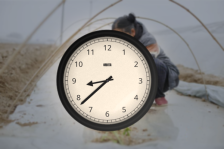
8:38
